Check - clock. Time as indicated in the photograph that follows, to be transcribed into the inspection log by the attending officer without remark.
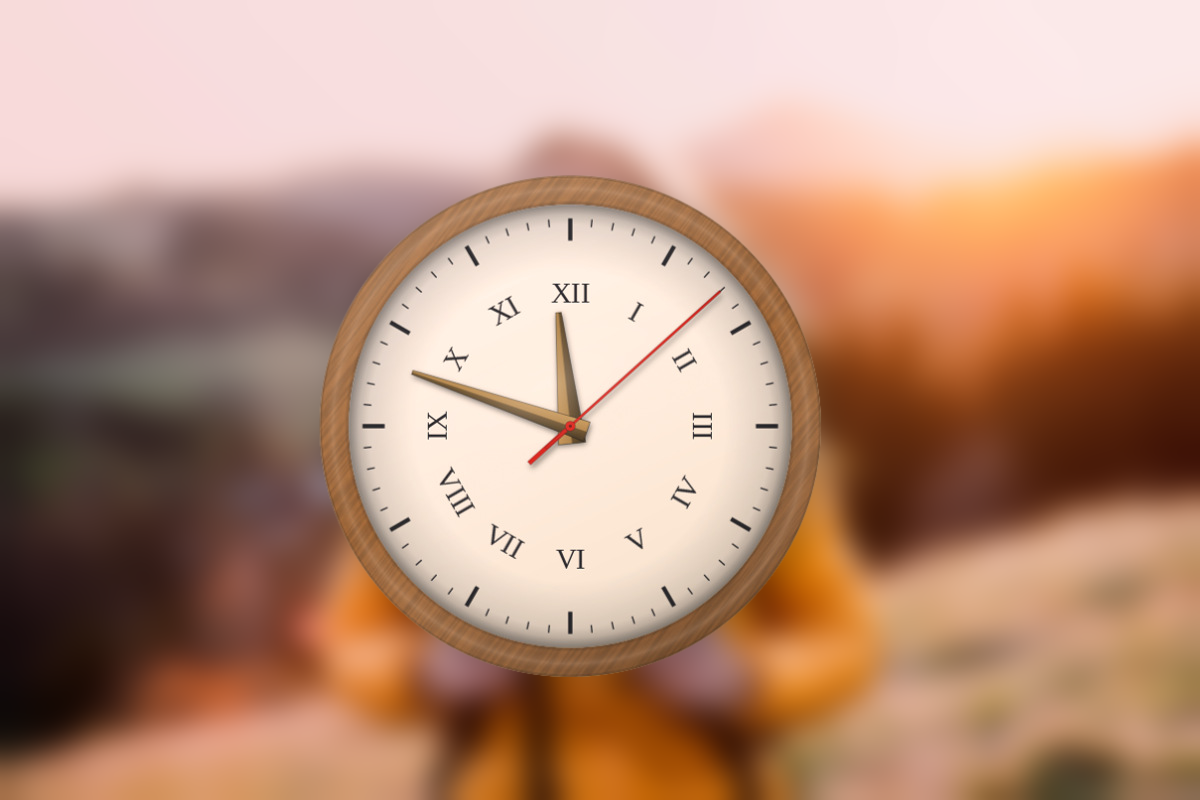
11:48:08
